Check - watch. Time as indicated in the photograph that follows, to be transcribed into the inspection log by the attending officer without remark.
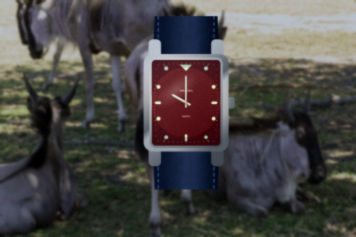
10:00
